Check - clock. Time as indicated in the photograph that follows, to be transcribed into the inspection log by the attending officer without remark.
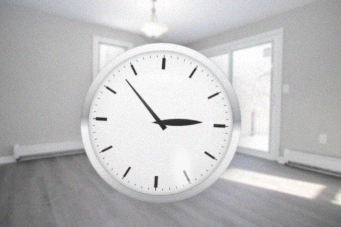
2:53
